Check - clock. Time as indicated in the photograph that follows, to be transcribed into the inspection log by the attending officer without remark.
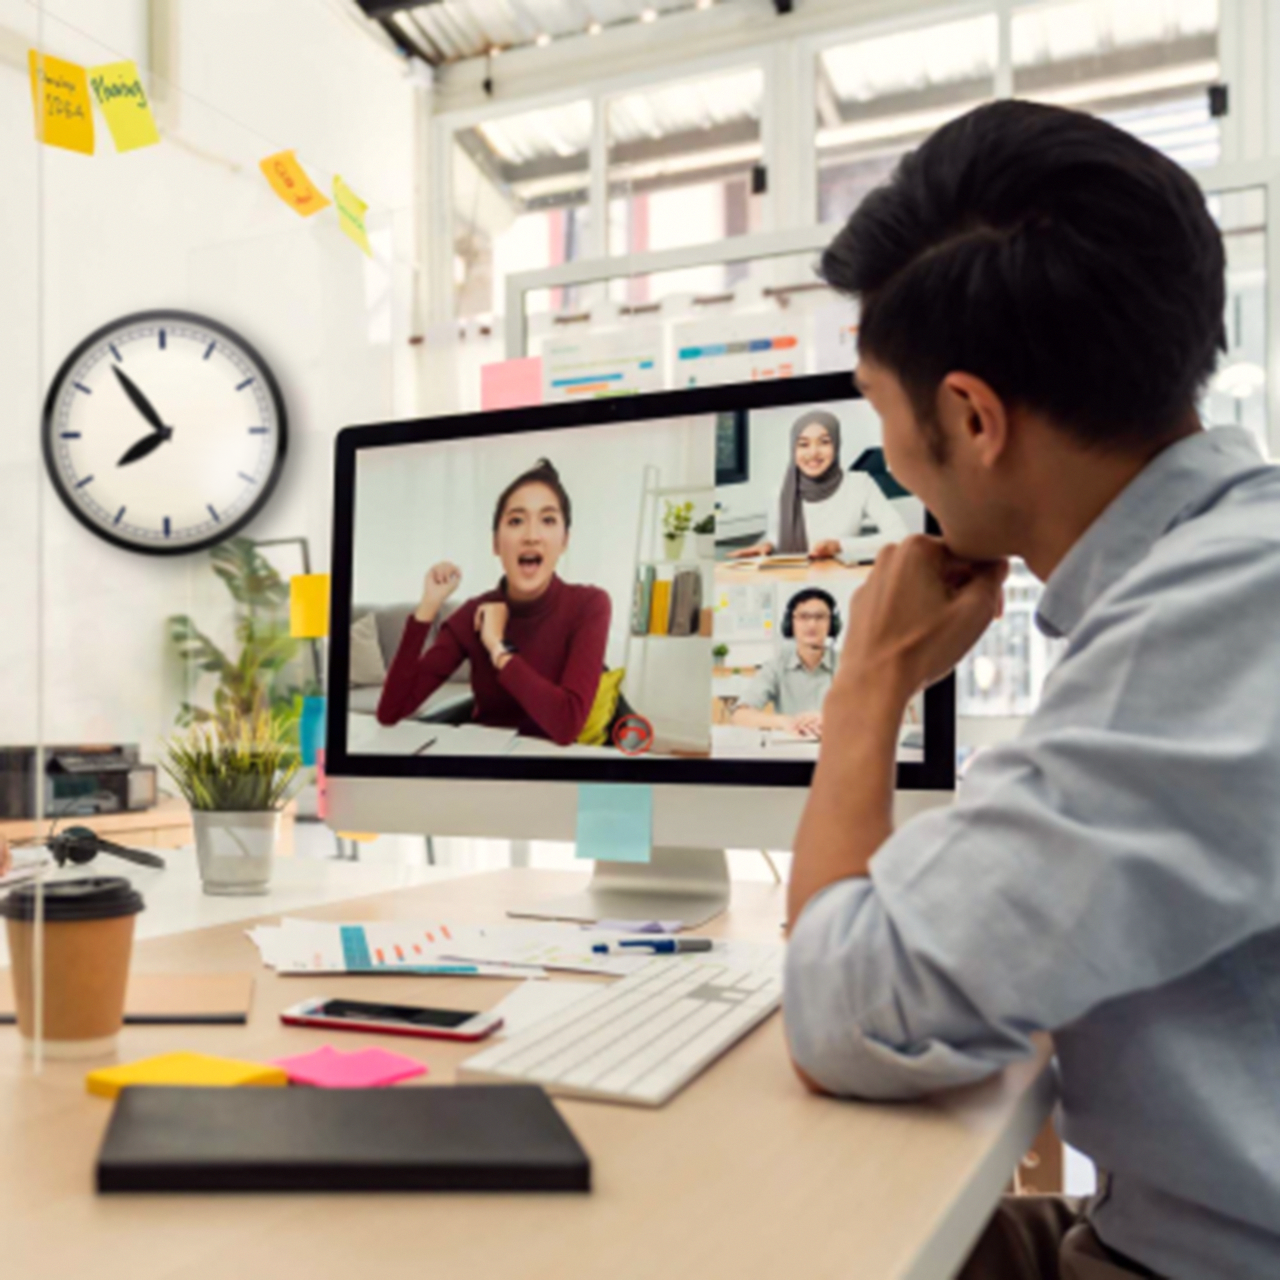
7:54
